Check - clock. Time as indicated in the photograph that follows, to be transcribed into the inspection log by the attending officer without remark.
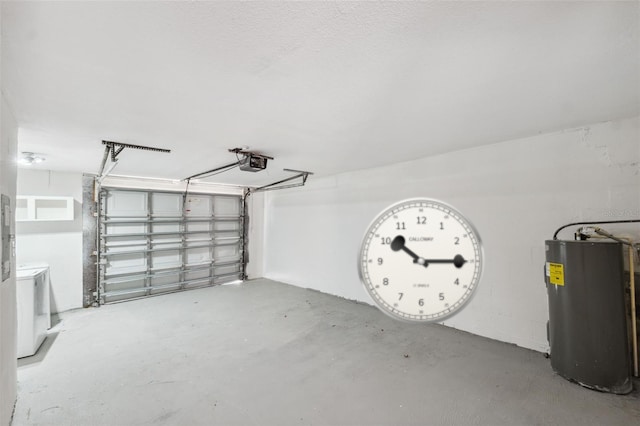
10:15
